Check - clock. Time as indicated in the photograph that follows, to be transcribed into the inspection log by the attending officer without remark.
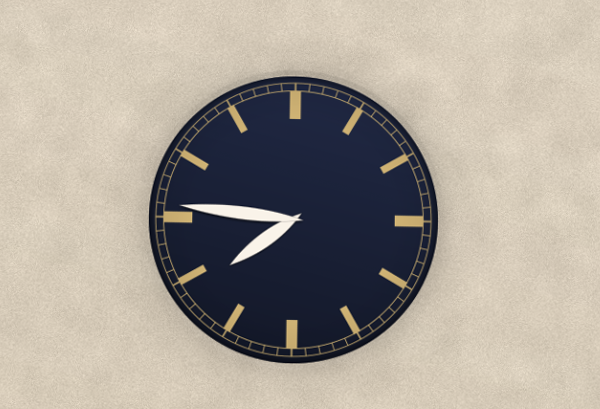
7:46
